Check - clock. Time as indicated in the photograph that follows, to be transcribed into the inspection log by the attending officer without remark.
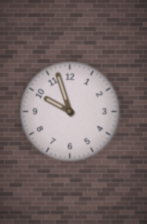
9:57
